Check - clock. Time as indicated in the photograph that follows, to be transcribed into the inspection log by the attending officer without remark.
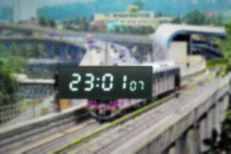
23:01
